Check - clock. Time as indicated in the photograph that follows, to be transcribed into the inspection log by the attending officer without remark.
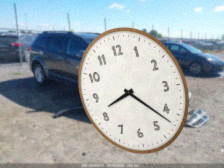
8:22
